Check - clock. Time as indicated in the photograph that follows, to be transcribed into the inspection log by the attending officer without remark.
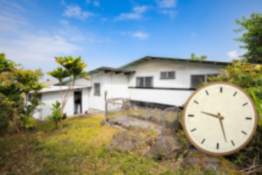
9:27
